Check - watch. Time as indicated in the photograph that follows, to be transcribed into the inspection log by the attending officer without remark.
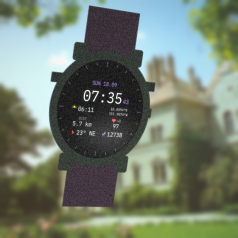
7:35
